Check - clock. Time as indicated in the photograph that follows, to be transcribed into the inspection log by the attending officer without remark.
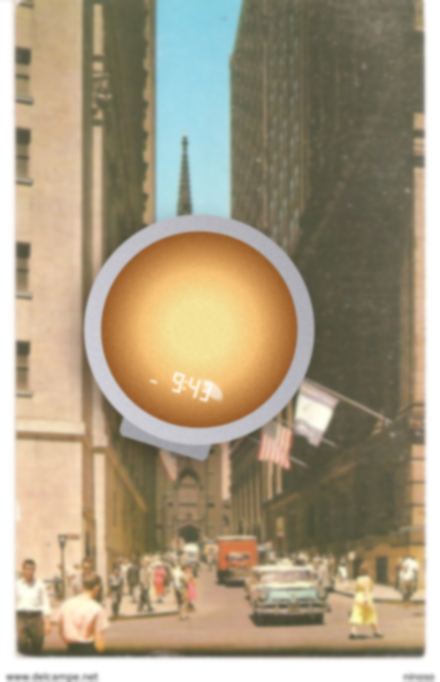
9:43
